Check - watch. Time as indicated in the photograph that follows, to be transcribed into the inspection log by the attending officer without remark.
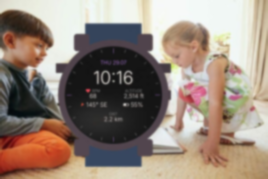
10:16
